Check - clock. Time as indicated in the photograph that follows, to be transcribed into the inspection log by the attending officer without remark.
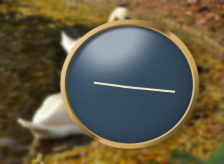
9:16
